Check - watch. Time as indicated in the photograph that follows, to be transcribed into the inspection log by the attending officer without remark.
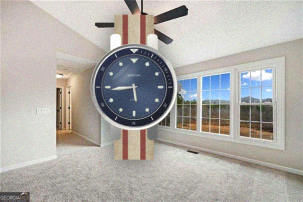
5:44
